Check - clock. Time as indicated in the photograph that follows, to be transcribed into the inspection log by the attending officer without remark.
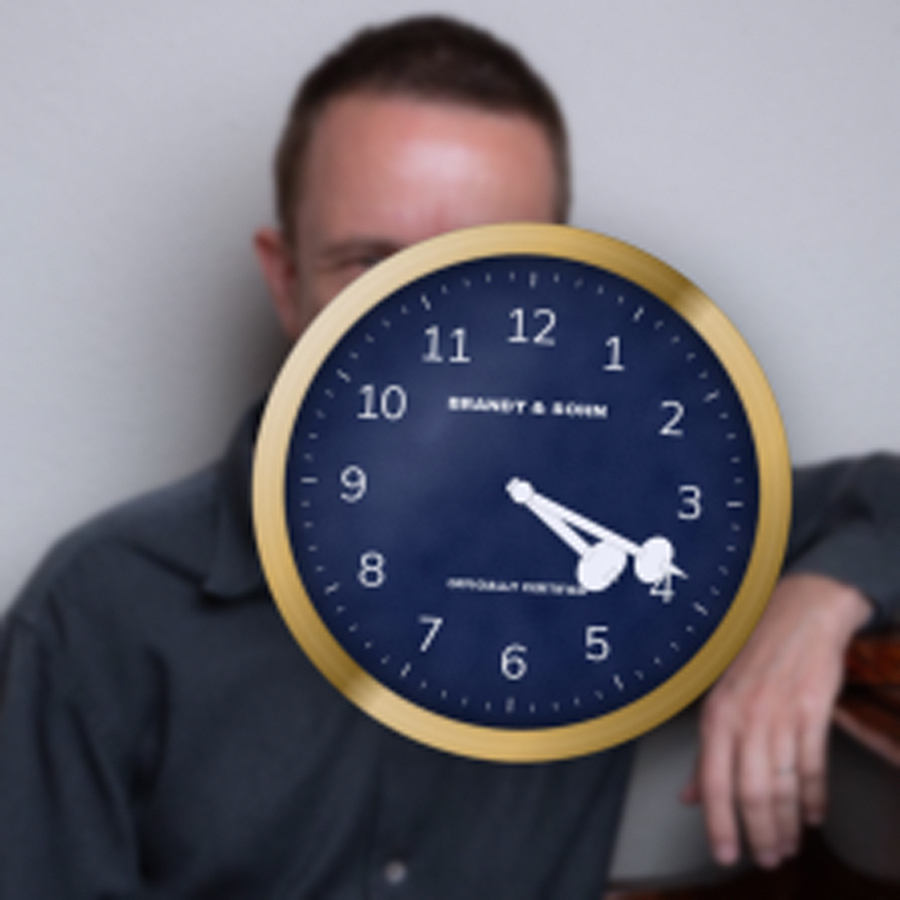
4:19
